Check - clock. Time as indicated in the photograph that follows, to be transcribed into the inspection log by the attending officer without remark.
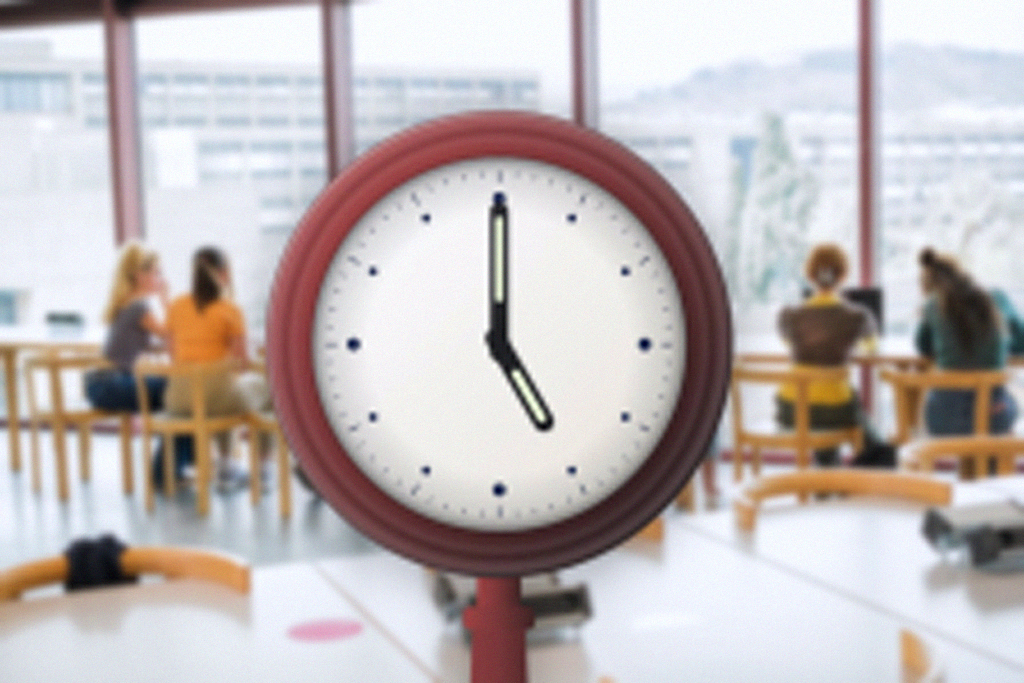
5:00
